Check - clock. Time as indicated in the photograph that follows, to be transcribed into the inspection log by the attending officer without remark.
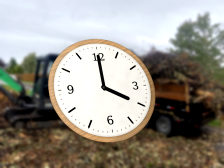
4:00
